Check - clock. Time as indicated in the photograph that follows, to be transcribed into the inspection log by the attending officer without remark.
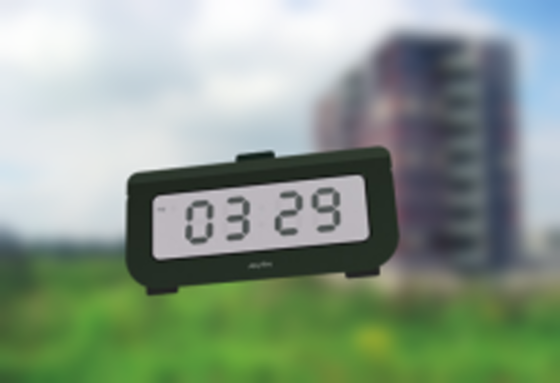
3:29
